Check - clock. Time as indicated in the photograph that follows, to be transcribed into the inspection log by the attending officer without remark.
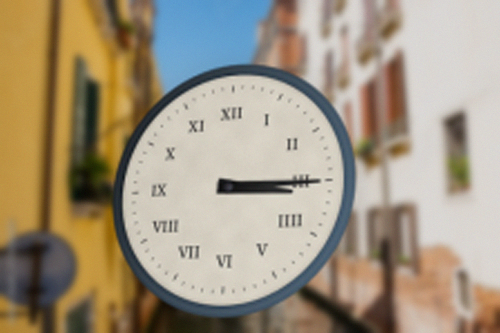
3:15
